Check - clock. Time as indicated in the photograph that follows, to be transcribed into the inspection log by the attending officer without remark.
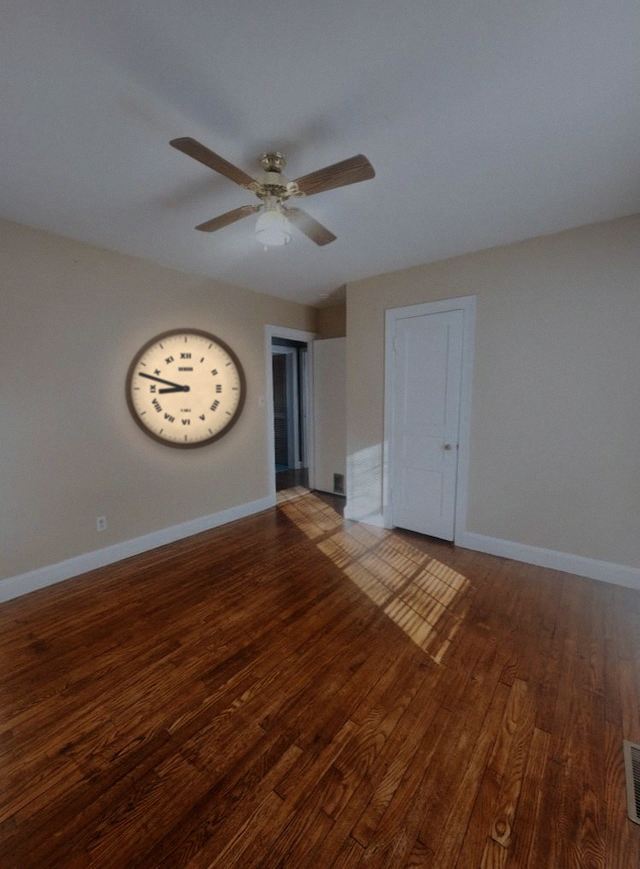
8:48
